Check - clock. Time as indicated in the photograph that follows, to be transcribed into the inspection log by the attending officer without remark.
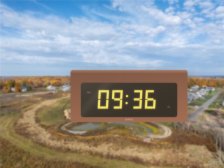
9:36
